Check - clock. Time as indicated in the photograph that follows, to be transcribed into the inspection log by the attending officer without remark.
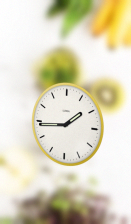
1:44
